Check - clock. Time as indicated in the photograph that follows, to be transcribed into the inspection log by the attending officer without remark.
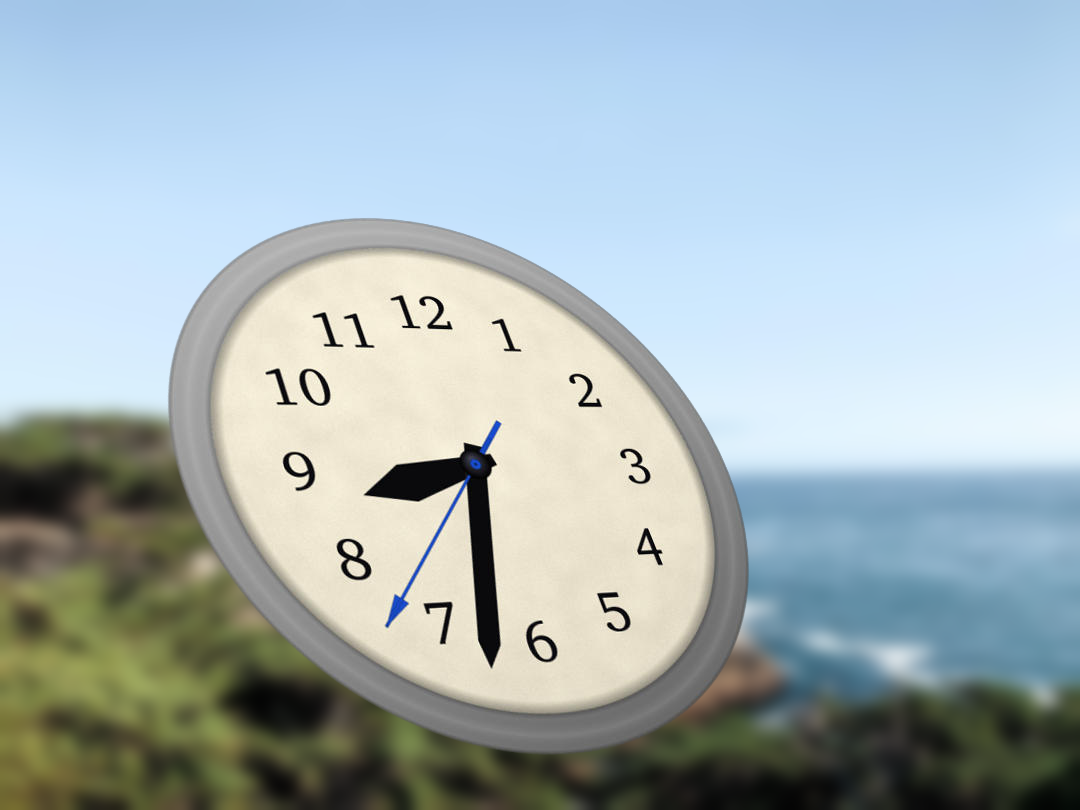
8:32:37
